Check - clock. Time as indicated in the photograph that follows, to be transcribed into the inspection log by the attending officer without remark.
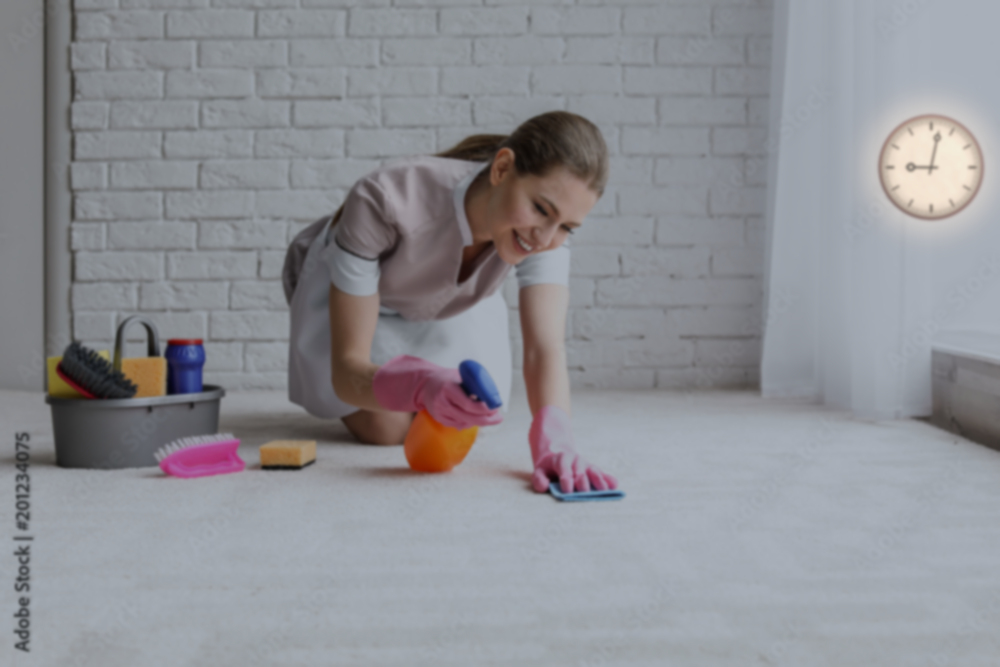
9:02
